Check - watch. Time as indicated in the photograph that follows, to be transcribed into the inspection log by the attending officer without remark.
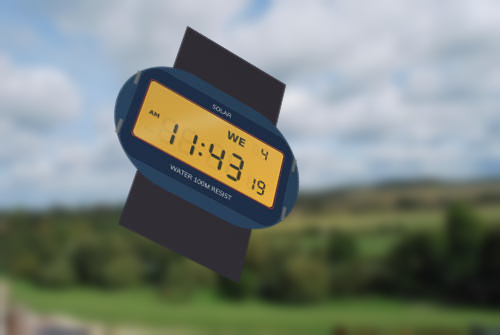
11:43:19
